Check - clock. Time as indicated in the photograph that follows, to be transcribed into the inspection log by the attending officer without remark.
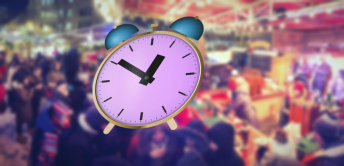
12:51
